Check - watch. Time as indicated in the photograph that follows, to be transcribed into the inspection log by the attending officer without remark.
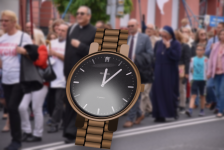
12:07
